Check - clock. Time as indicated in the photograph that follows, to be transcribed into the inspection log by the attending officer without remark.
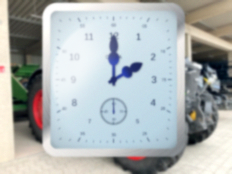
2:00
